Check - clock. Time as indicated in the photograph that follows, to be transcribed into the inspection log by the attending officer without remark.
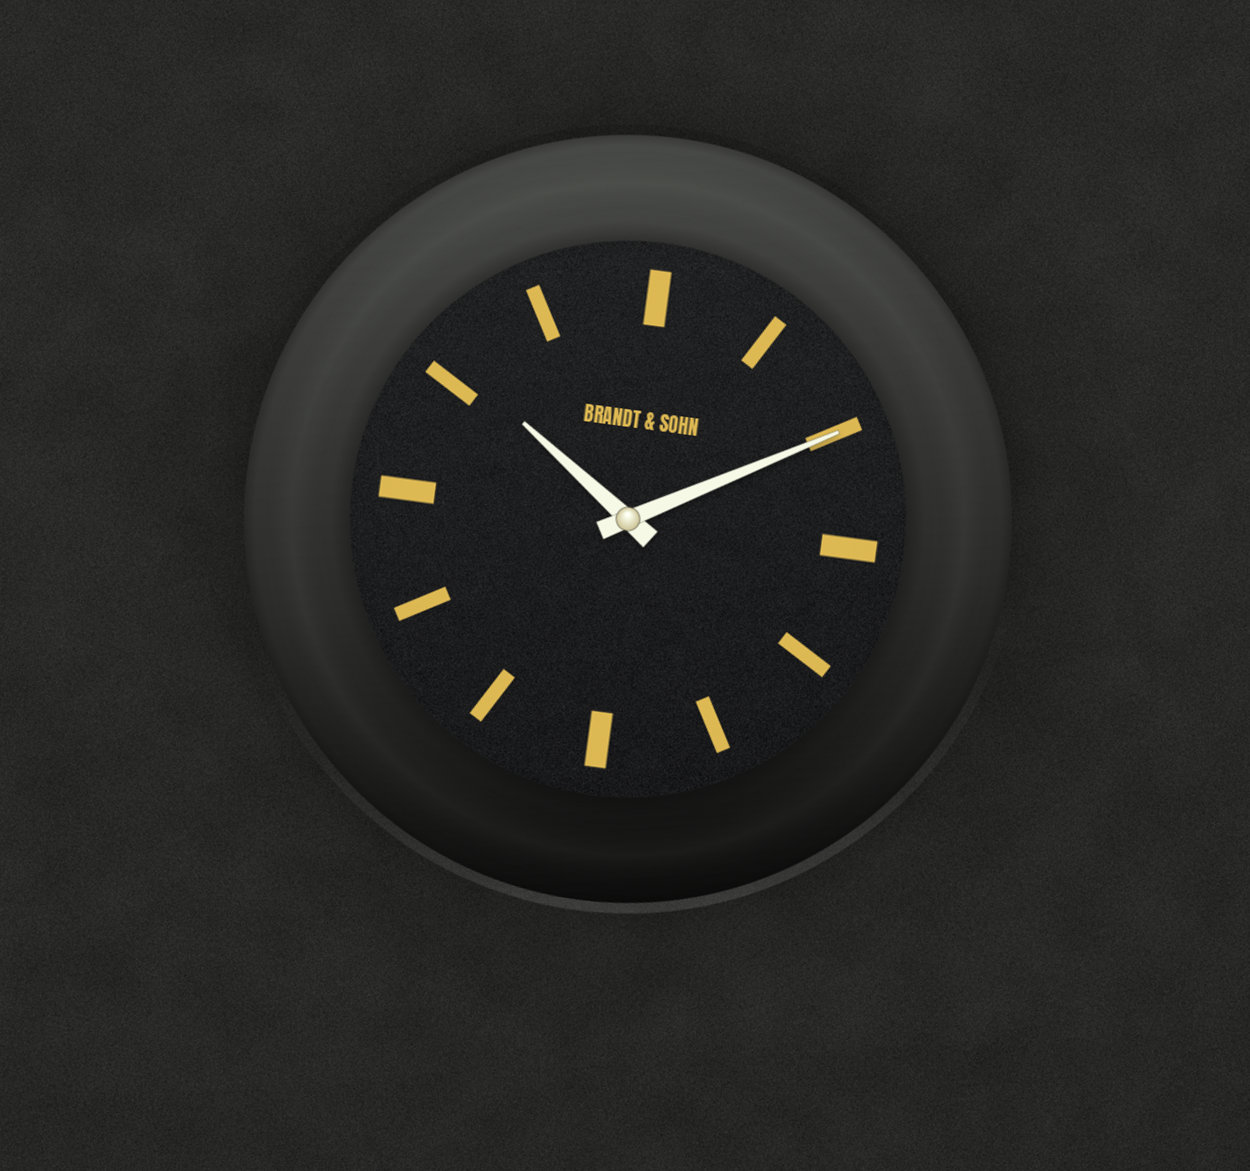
10:10
